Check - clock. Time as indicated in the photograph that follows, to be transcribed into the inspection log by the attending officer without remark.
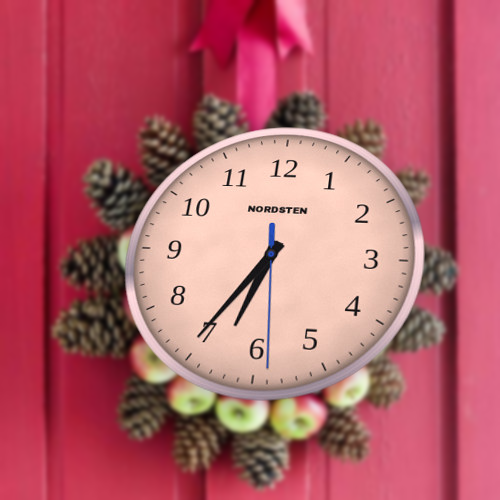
6:35:29
